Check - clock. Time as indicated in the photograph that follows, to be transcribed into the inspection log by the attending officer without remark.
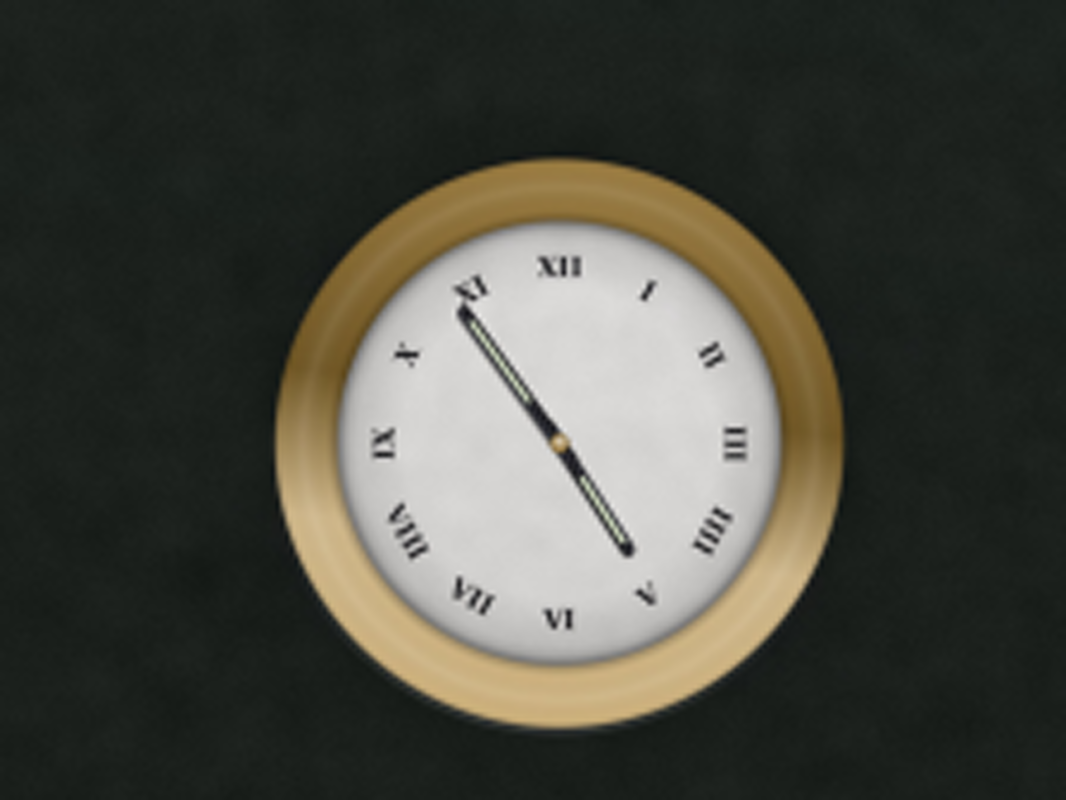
4:54
